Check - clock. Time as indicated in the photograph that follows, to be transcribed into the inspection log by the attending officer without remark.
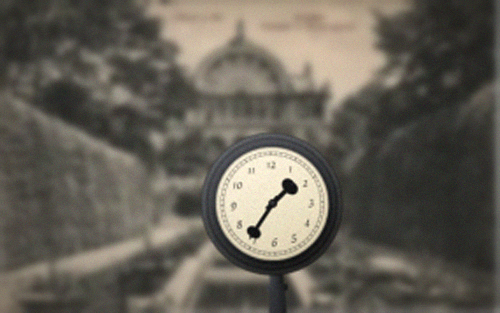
1:36
